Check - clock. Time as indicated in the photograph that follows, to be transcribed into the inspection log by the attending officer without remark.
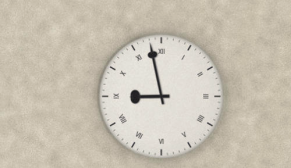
8:58
